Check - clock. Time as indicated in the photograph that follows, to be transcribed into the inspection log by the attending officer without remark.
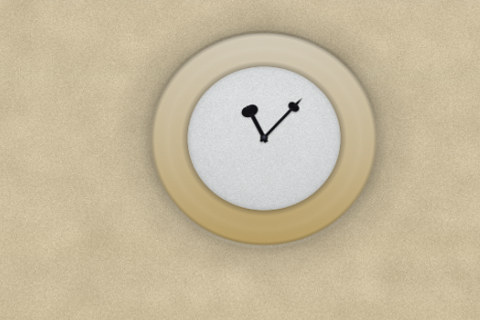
11:07
